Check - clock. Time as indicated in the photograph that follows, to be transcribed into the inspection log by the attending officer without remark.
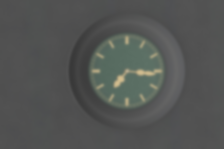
7:16
